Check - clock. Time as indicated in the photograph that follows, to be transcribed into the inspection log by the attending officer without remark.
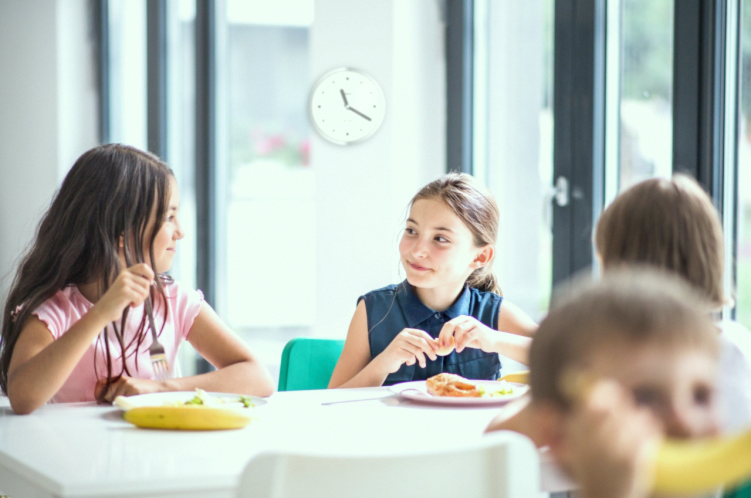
11:20
